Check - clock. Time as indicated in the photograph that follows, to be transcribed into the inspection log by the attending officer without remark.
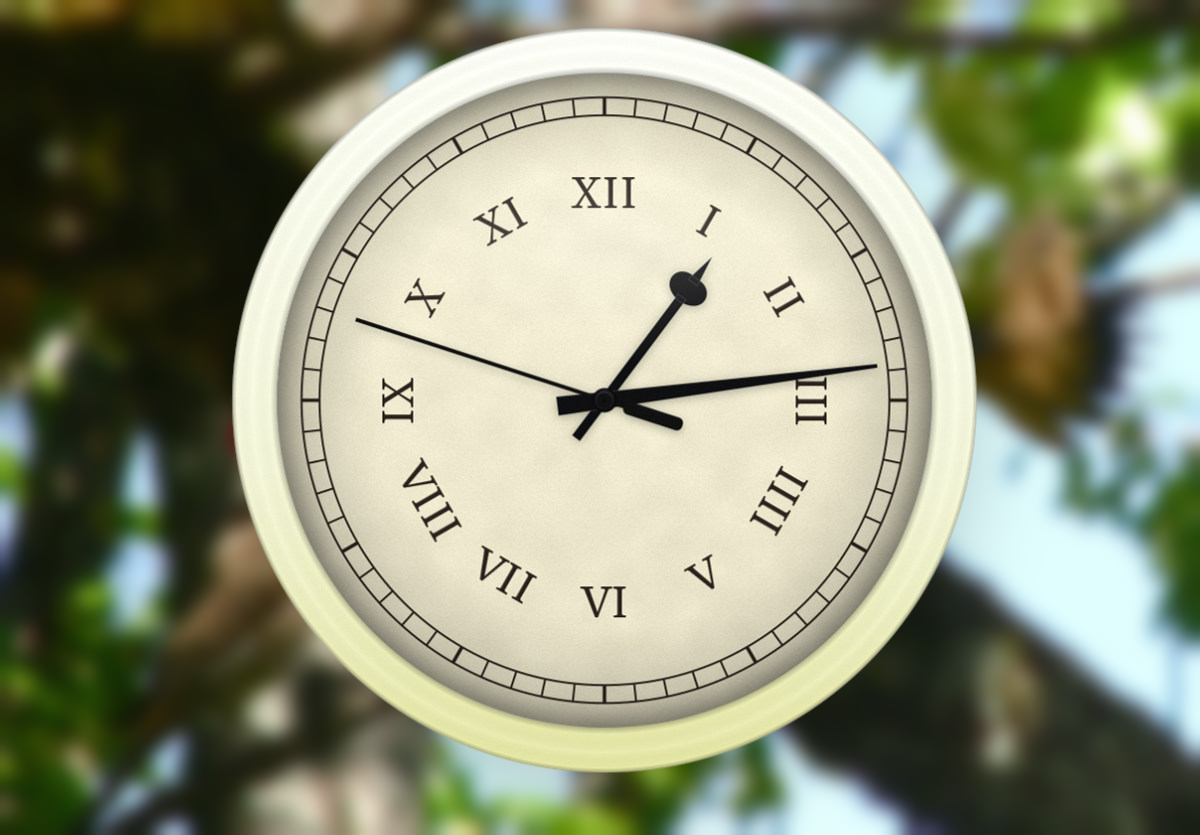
1:13:48
